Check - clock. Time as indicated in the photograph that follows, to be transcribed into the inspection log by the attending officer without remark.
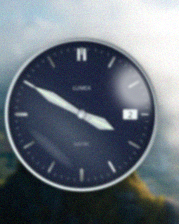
3:50
